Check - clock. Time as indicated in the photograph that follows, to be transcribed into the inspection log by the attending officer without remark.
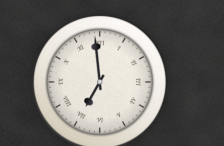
6:59
